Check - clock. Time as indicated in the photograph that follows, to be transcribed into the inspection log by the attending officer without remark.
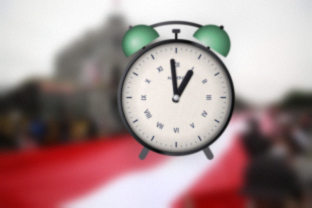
12:59
